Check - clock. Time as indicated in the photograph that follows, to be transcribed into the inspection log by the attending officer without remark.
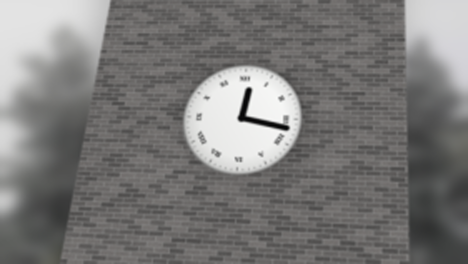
12:17
